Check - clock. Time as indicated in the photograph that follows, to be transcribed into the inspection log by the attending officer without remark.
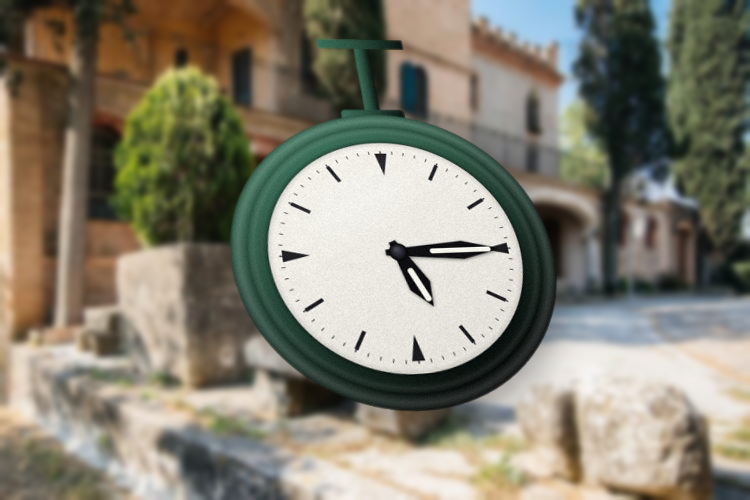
5:15
